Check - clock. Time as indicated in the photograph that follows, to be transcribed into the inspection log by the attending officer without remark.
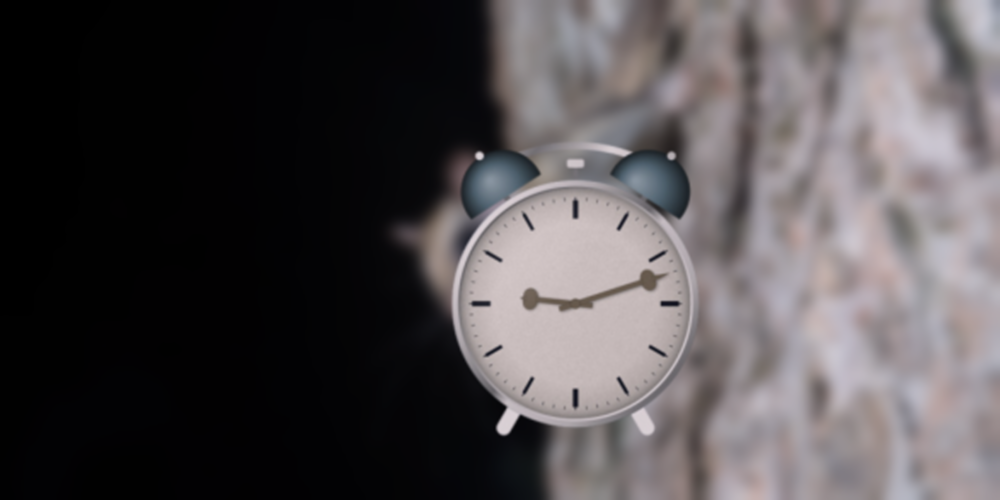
9:12
